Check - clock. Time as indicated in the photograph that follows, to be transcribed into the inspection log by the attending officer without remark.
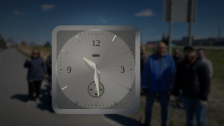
10:29
